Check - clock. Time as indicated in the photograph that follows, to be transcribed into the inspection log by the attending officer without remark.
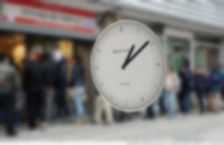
1:09
